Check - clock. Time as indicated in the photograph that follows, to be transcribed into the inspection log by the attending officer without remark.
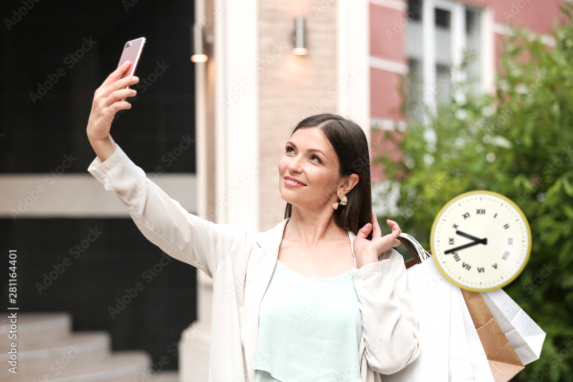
9:42
